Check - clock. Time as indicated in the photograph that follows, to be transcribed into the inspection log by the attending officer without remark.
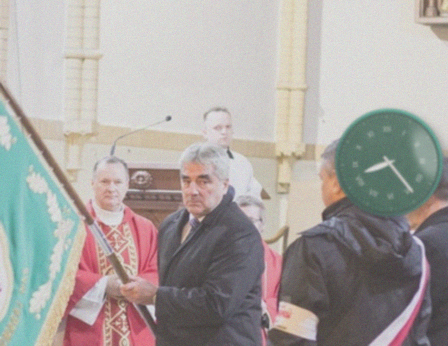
8:24
